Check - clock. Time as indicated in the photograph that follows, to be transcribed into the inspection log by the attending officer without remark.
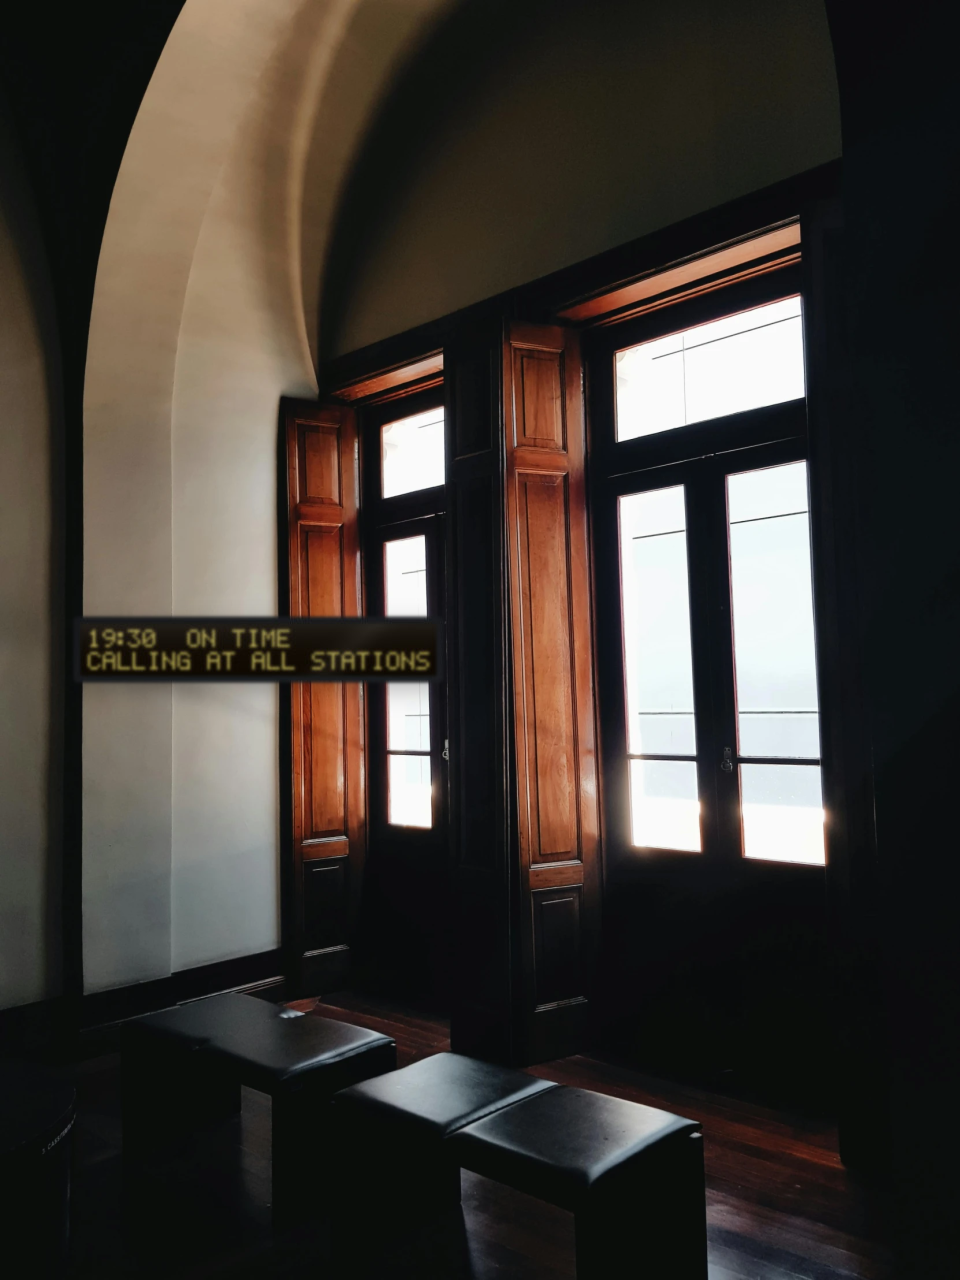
19:30
